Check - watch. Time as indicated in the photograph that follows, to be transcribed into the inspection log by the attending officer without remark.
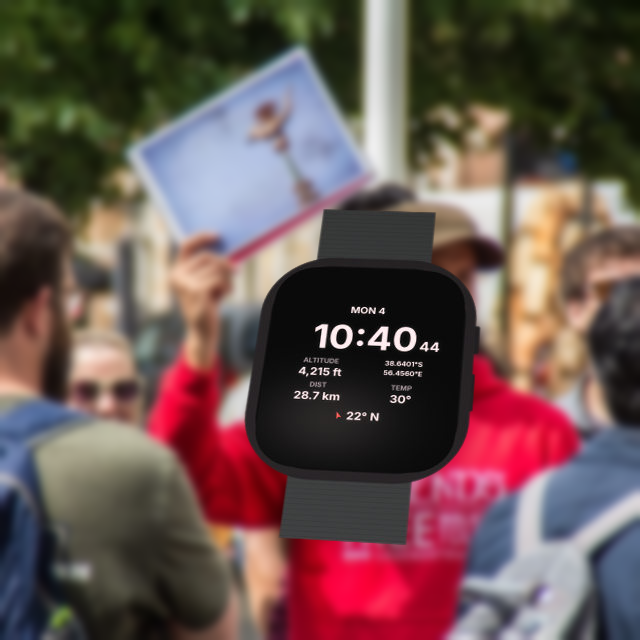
10:40:44
